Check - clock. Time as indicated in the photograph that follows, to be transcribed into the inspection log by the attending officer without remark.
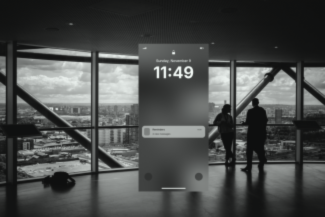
11:49
